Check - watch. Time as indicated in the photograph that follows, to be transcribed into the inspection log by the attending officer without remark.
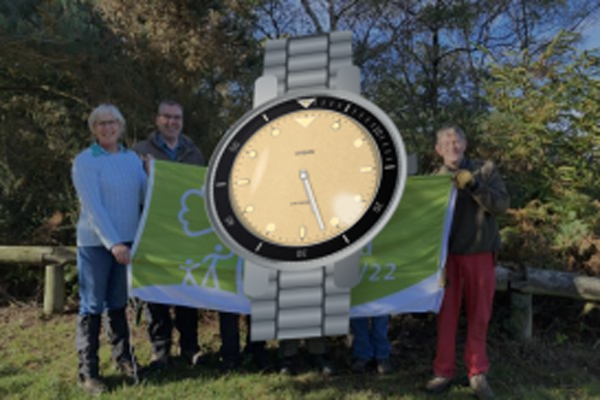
5:27
